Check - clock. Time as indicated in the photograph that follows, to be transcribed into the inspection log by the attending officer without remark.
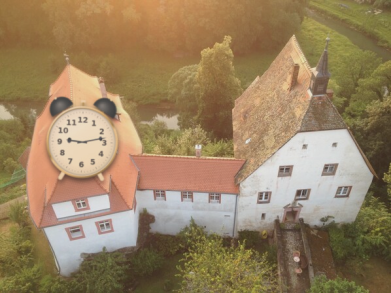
9:13
